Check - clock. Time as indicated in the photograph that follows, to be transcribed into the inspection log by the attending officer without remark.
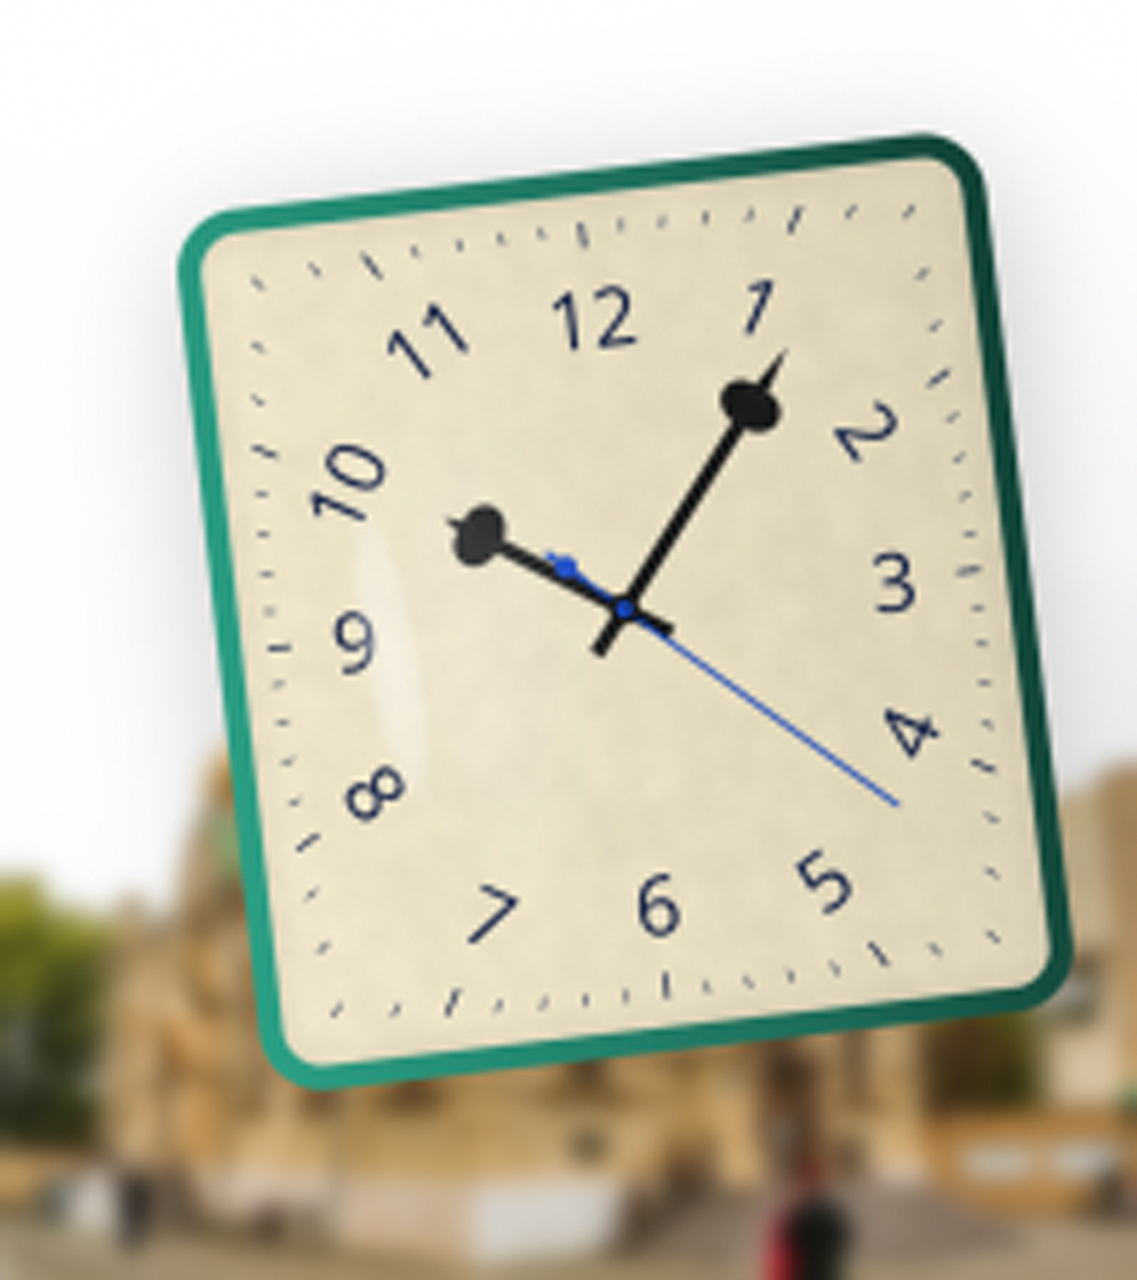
10:06:22
